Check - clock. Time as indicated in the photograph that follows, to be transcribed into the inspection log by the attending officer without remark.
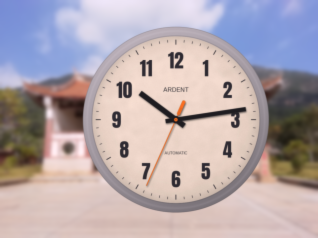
10:13:34
